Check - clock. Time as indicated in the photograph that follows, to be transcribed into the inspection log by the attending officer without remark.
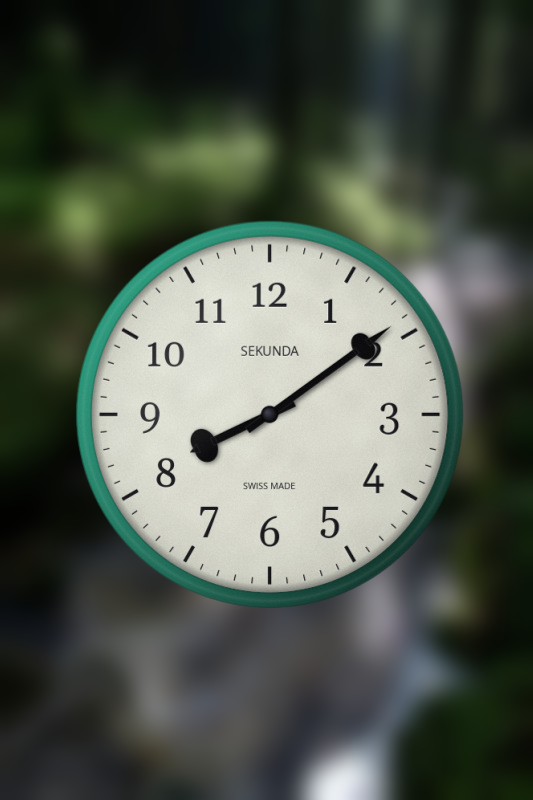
8:09
